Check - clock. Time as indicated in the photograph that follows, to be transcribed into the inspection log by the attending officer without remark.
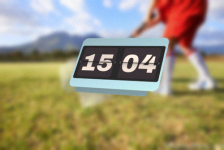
15:04
